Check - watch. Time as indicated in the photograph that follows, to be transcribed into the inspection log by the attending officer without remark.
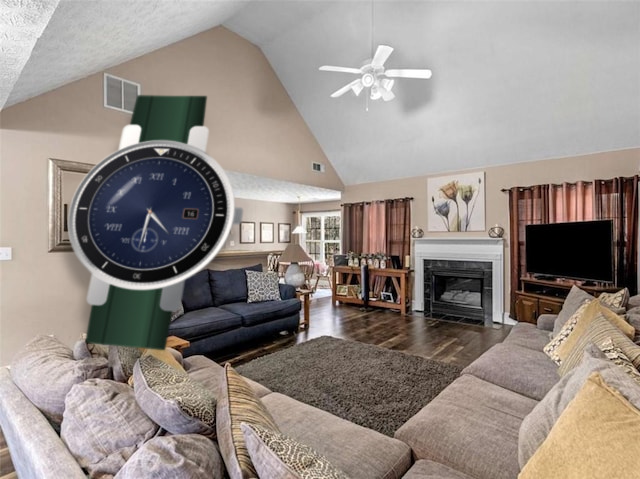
4:31
